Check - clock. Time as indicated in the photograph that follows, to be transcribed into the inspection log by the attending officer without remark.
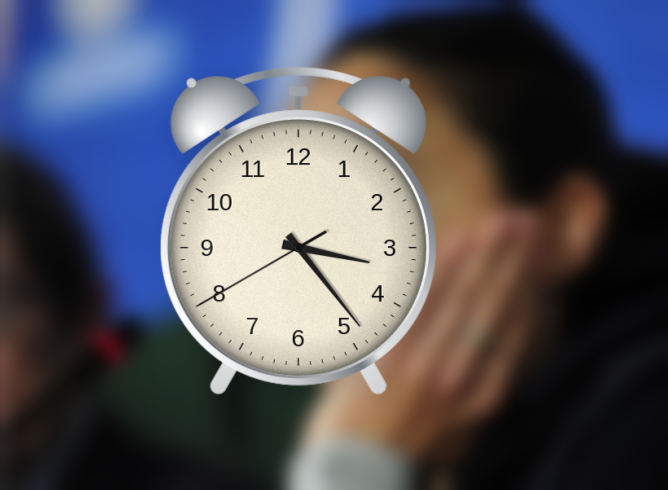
3:23:40
